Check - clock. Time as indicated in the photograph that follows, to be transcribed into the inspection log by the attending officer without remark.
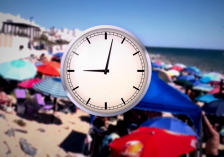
9:02
